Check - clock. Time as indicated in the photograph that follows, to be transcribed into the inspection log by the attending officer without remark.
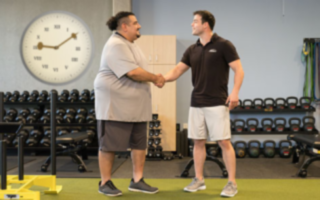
9:09
